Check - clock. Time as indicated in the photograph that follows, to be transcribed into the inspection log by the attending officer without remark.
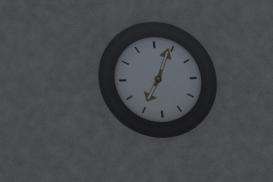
7:04
